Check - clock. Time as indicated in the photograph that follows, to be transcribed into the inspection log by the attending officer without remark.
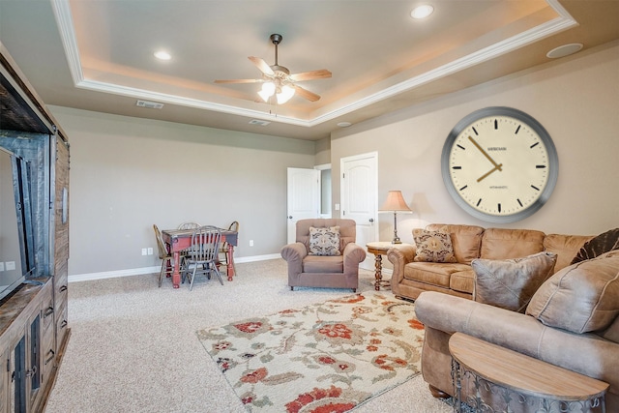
7:53
